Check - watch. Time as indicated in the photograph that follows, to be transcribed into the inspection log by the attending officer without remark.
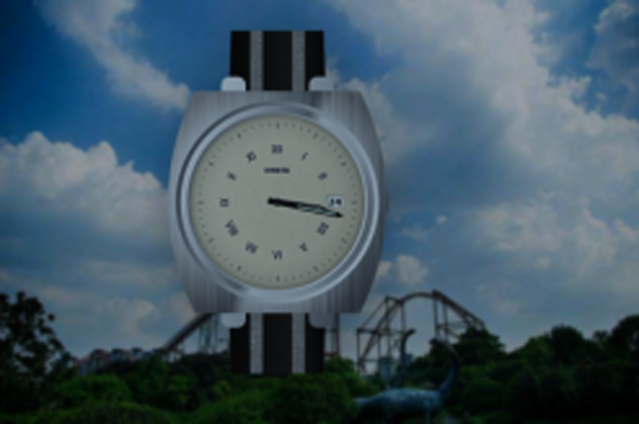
3:17
